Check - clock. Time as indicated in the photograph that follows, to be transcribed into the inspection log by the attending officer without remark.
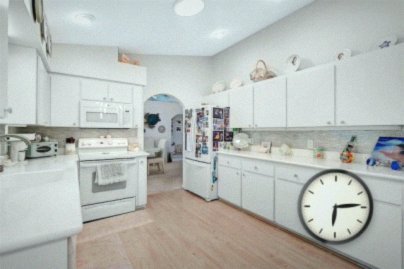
6:14
